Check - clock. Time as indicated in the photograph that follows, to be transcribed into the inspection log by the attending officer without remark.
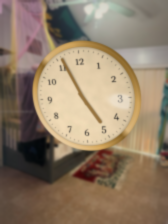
4:56
